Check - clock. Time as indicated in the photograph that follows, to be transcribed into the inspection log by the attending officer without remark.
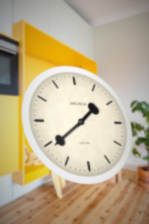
1:39
